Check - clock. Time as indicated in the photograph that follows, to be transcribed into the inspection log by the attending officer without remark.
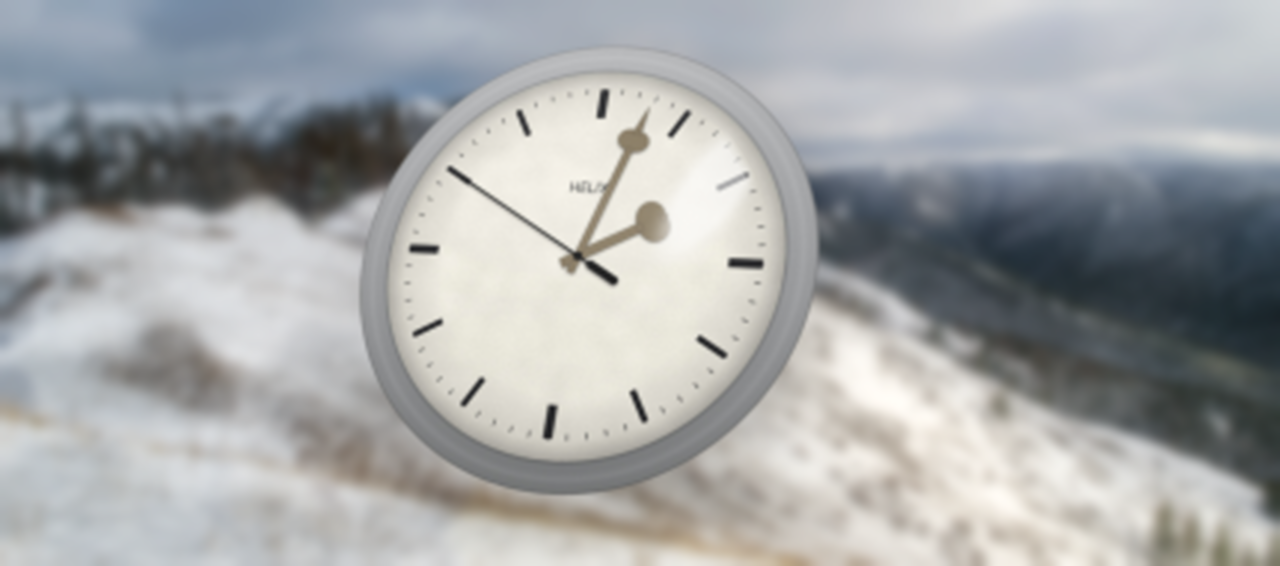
2:02:50
